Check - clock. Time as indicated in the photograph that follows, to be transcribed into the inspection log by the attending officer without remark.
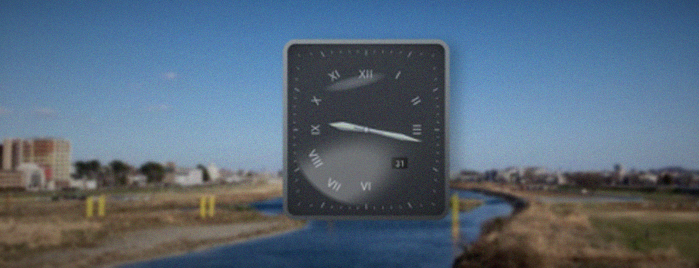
9:17
